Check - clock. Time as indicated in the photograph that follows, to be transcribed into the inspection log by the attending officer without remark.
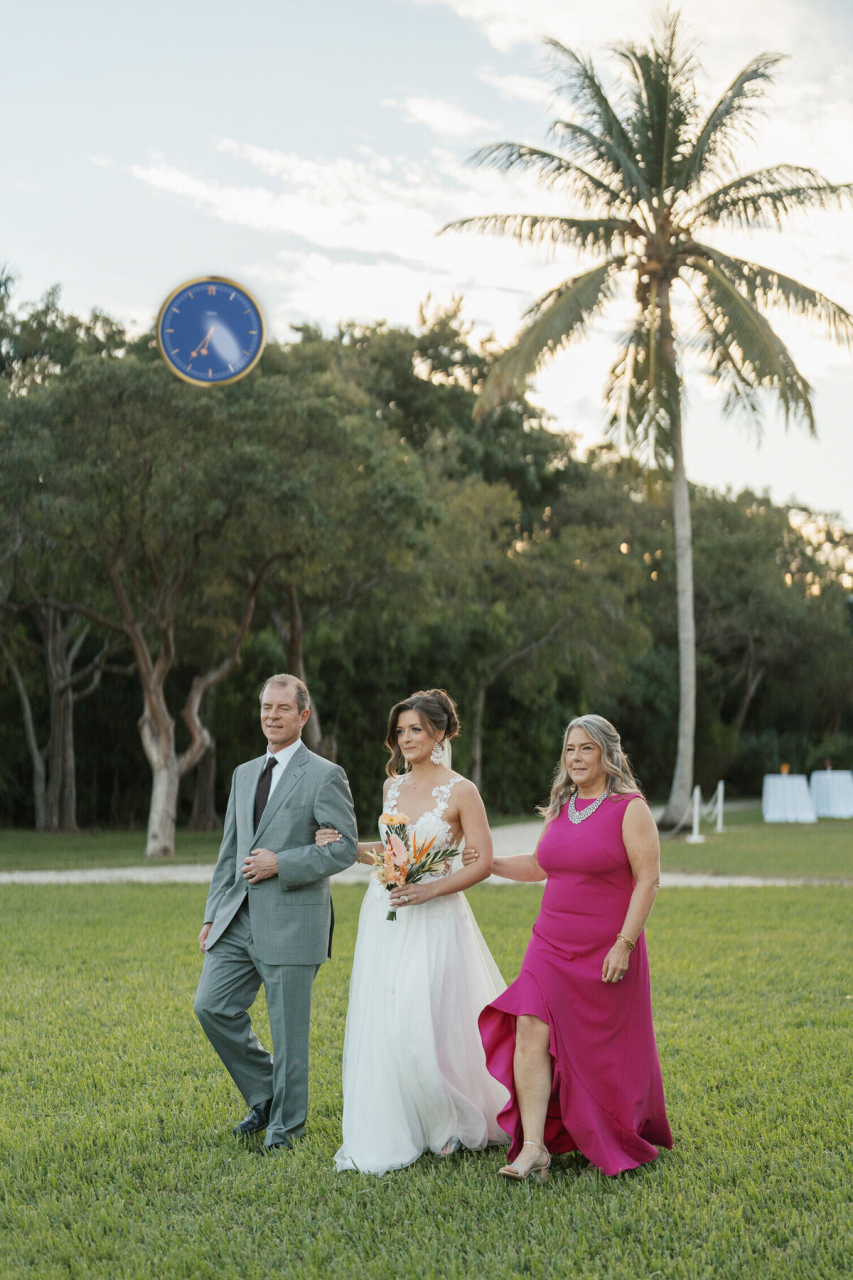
6:36
